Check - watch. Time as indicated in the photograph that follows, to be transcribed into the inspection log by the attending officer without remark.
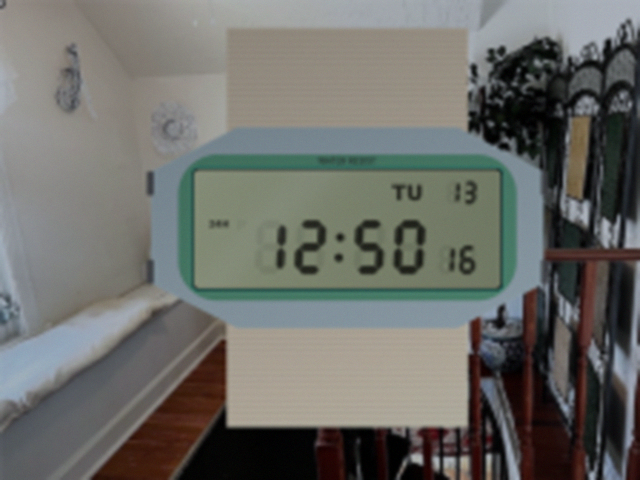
12:50:16
